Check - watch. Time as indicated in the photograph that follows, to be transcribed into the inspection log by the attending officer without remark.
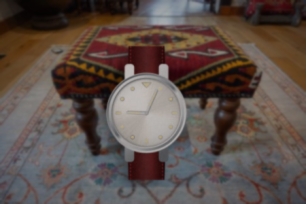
9:04
